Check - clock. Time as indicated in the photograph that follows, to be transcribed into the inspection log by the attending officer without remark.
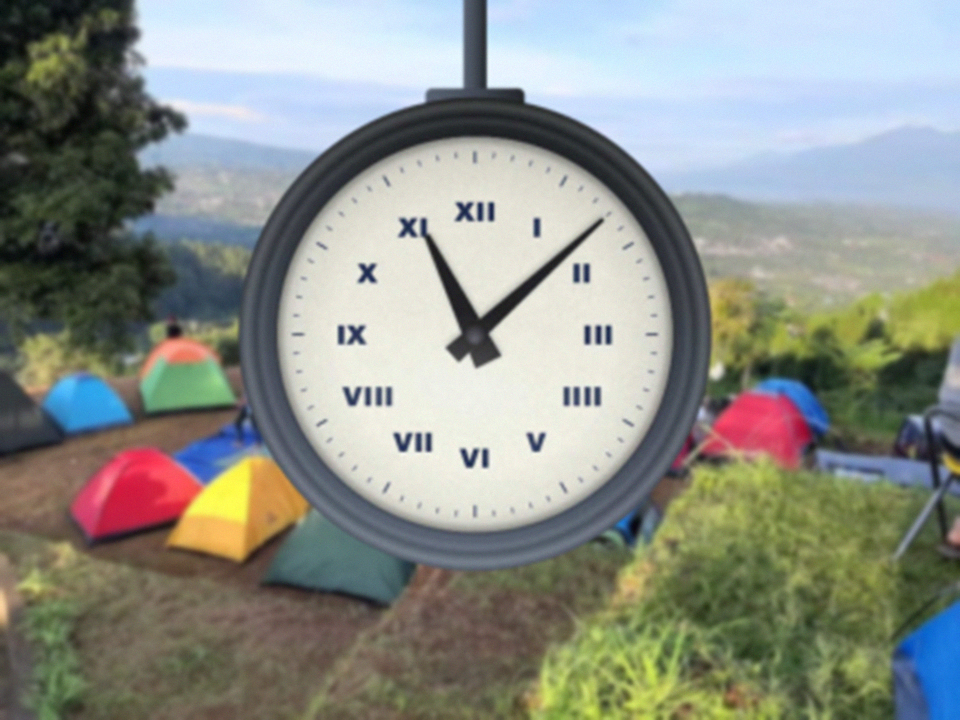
11:08
